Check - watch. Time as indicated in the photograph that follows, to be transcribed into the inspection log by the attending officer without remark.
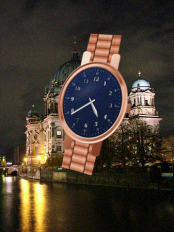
4:39
